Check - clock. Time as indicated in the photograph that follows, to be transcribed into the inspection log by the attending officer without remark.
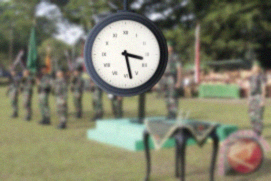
3:28
